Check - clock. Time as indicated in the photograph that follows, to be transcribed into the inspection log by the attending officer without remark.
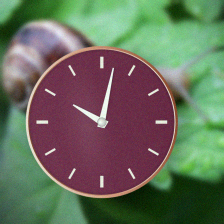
10:02
